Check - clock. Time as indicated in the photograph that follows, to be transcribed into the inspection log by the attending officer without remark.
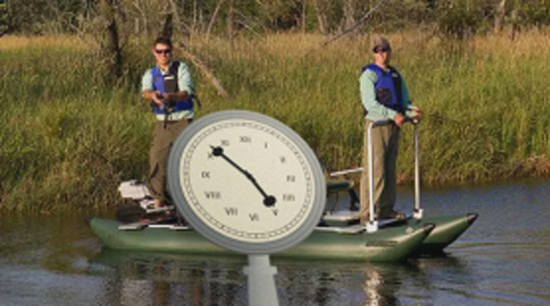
4:52
